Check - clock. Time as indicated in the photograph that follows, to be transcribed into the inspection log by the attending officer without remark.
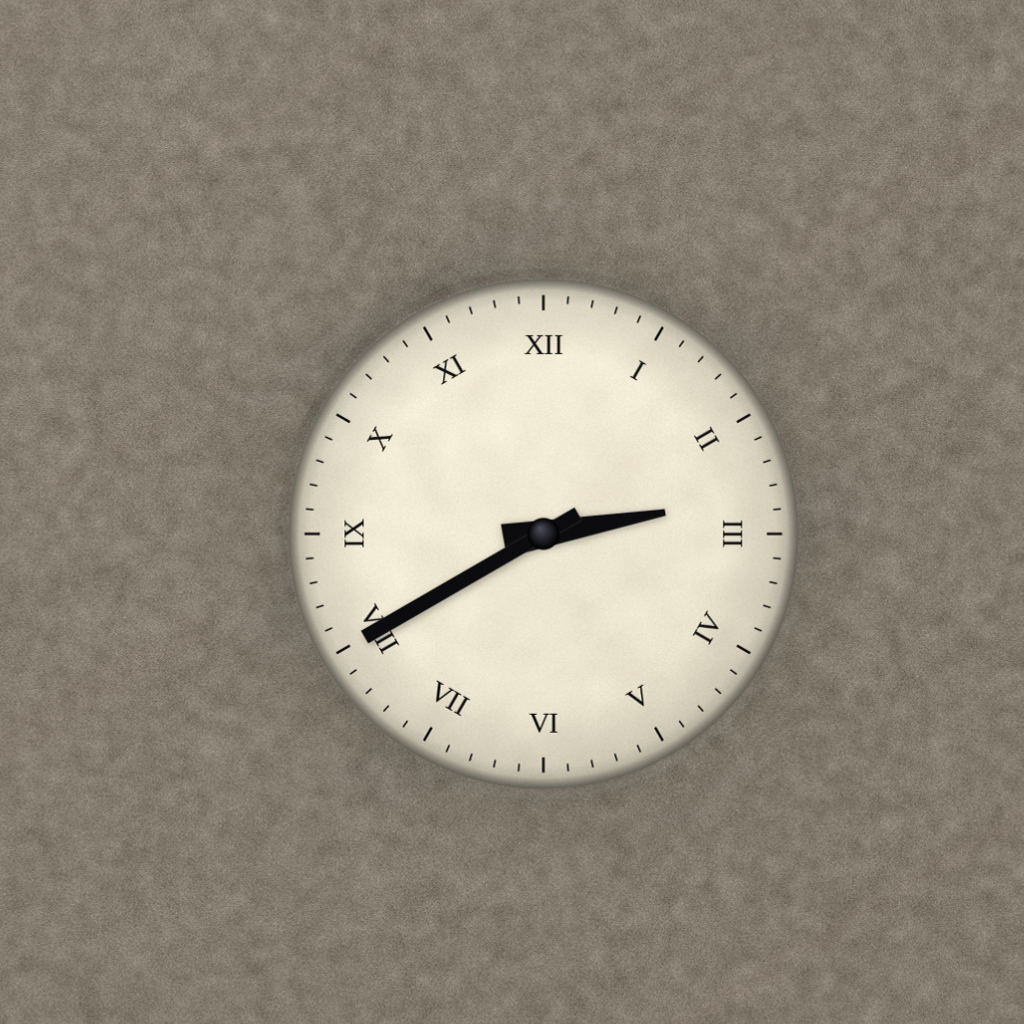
2:40
